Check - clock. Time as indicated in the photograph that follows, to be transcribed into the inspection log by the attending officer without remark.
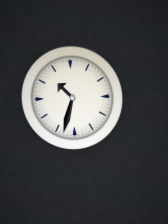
10:33
